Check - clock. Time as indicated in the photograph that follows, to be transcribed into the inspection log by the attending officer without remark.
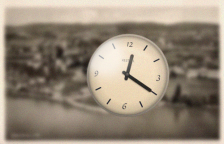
12:20
